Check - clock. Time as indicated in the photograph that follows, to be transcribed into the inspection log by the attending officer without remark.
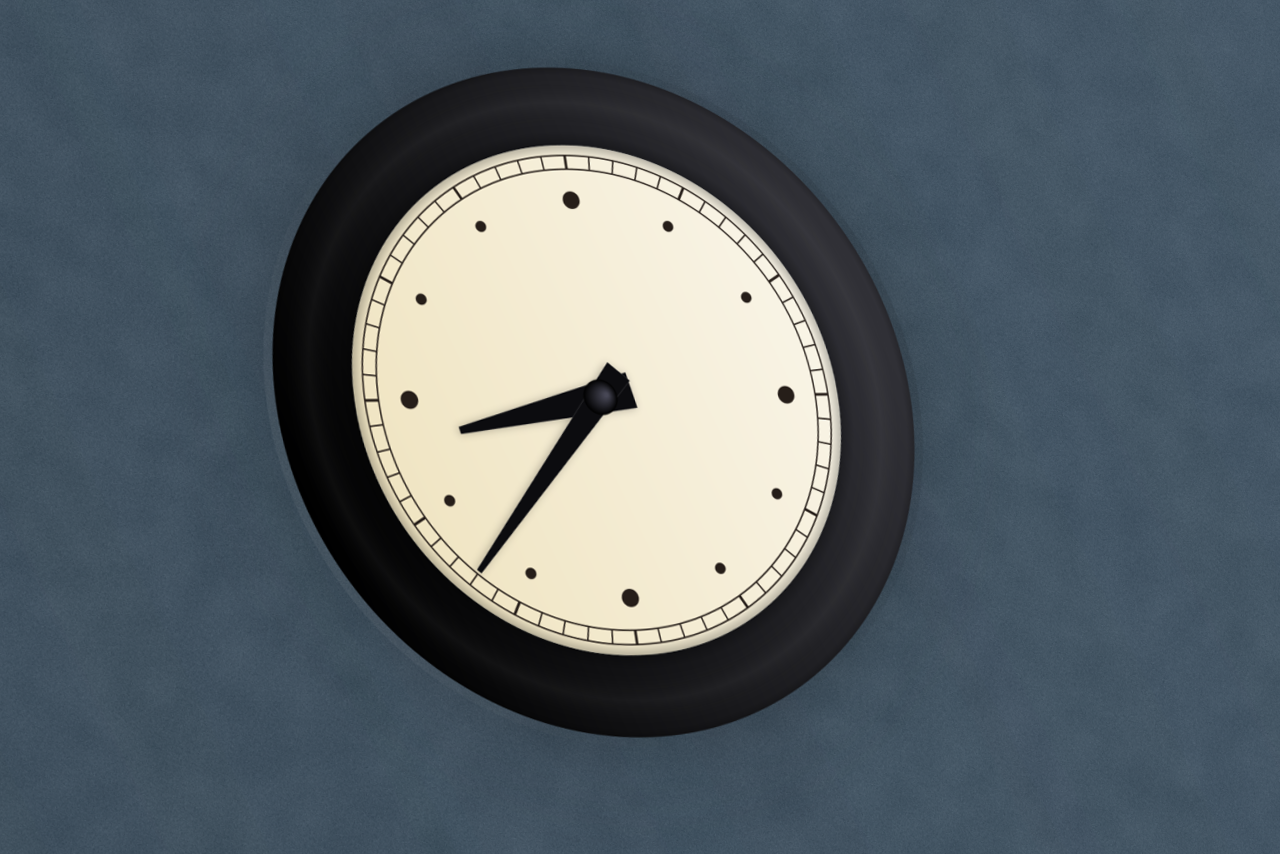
8:37
